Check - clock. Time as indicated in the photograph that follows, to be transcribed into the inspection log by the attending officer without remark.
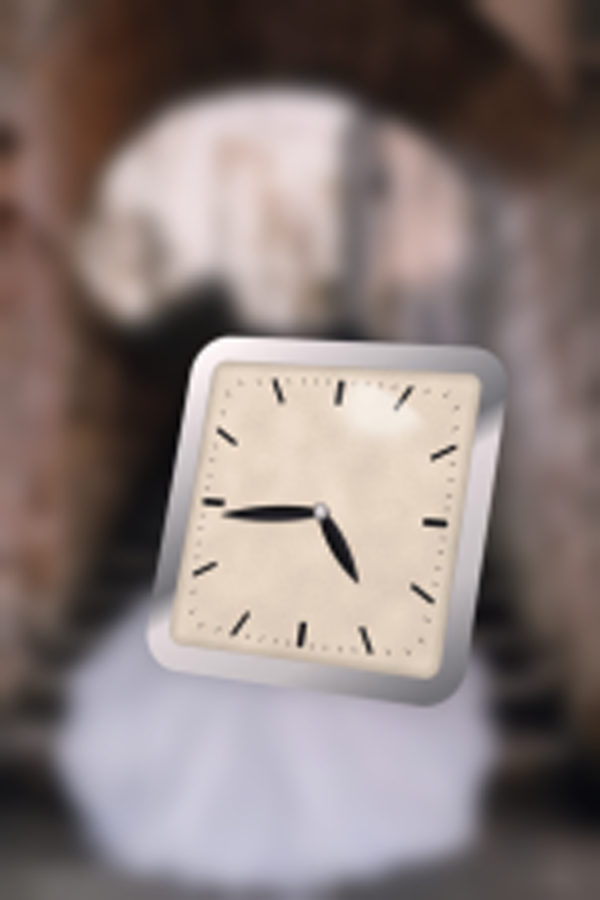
4:44
